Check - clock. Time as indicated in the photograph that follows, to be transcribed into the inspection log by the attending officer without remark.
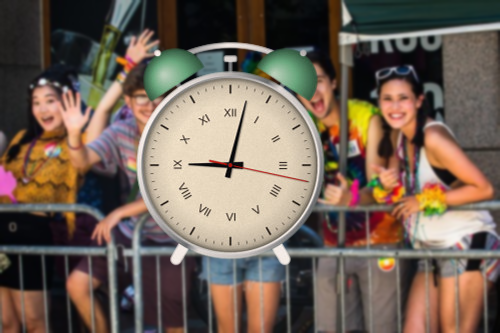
9:02:17
